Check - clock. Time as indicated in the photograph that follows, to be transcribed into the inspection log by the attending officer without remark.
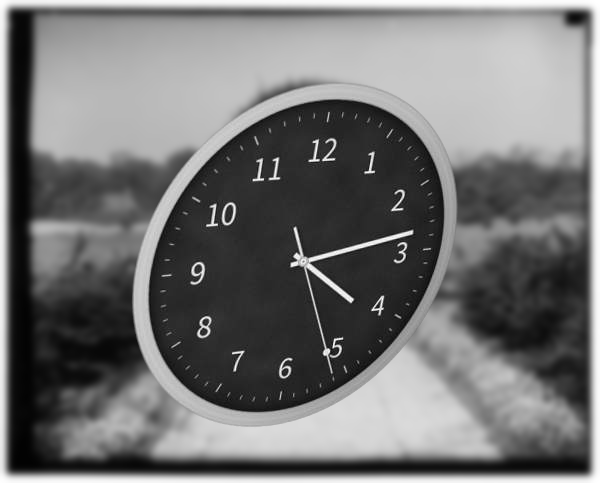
4:13:26
